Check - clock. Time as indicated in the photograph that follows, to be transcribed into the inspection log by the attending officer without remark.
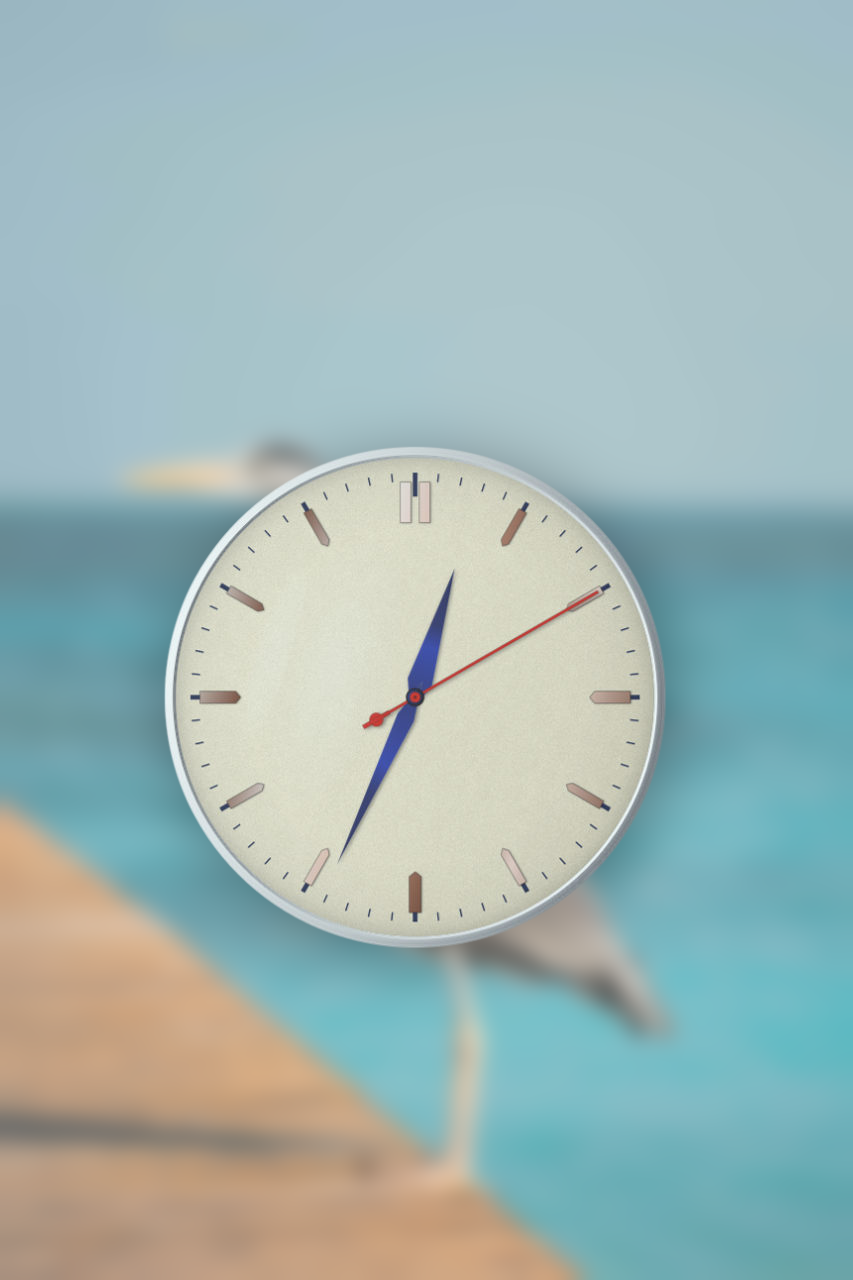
12:34:10
